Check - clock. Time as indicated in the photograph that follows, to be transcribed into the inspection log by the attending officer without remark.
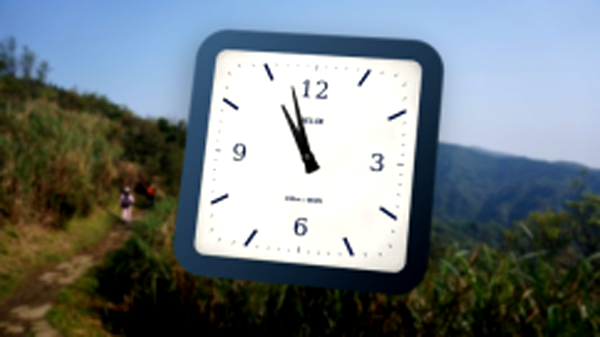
10:57
